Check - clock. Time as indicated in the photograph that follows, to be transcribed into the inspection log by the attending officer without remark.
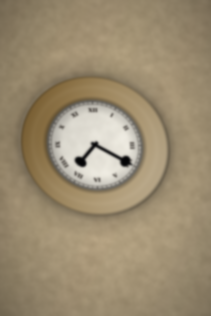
7:20
